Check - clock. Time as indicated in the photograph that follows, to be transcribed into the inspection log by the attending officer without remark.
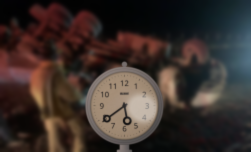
5:39
